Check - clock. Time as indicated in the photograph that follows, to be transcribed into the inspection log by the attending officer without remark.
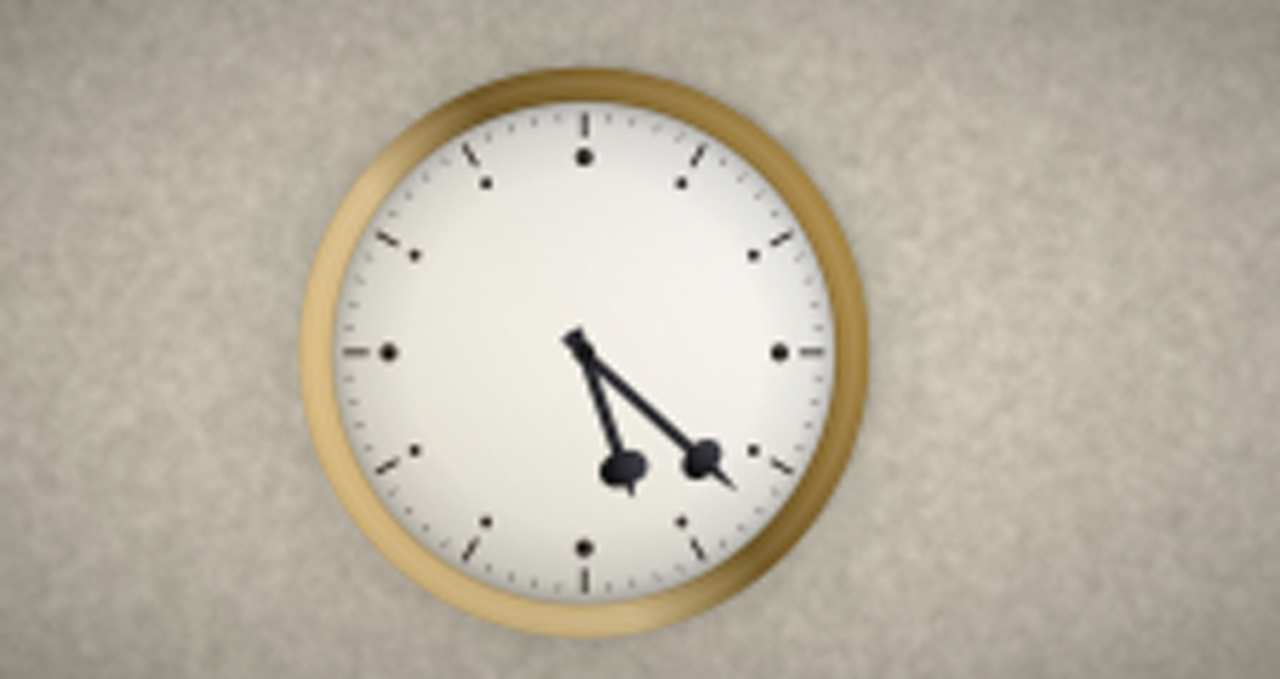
5:22
